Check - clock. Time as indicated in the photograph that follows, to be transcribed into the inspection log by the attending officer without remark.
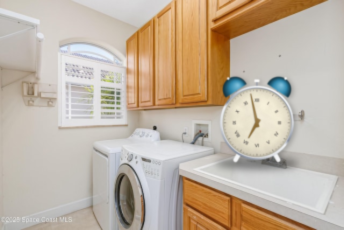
6:58
